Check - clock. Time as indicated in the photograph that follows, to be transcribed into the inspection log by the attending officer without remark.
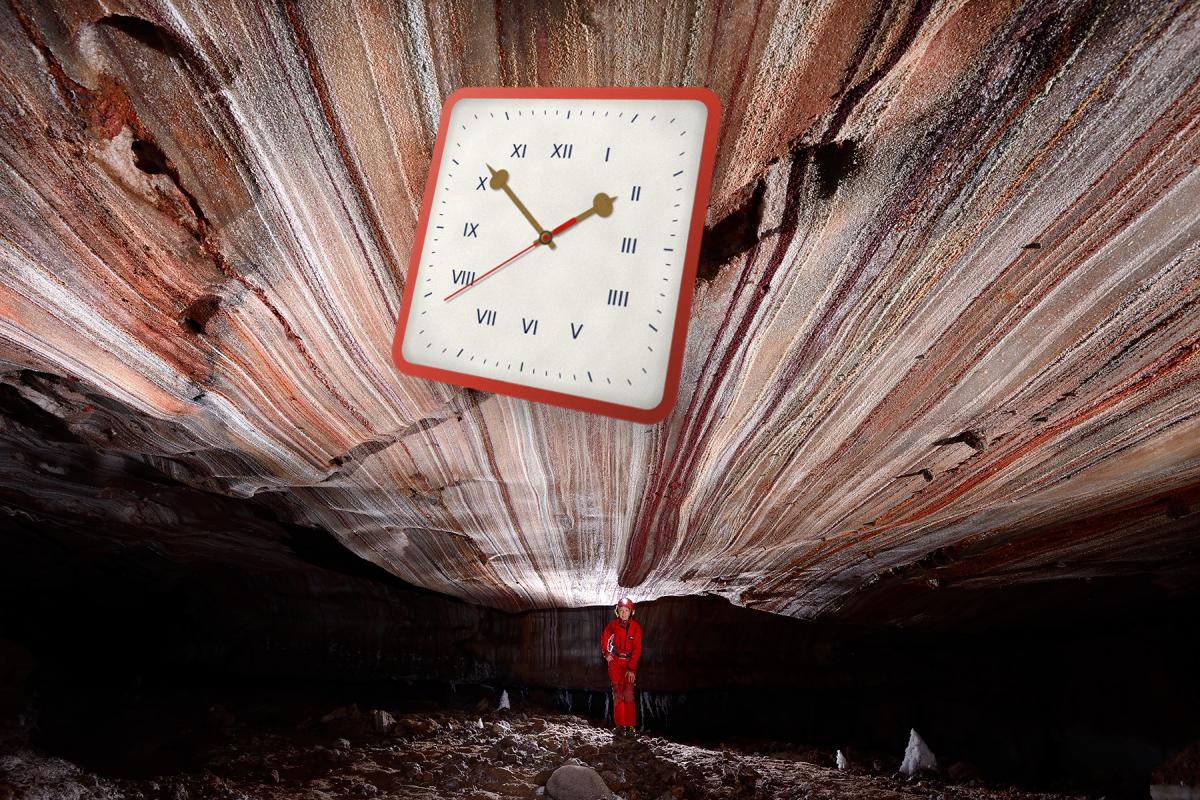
1:51:39
